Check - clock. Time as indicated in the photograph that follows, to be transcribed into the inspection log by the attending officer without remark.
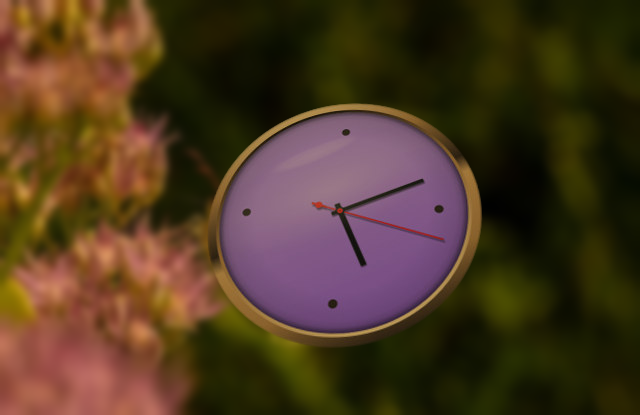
5:11:18
